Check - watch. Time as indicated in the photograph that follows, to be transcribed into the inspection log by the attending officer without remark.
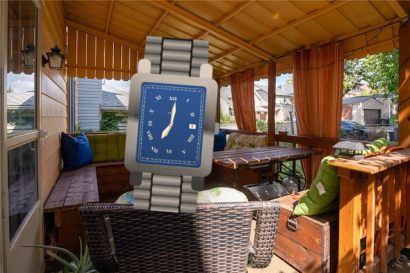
7:01
